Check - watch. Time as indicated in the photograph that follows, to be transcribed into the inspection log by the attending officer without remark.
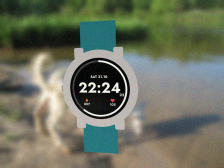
22:24
